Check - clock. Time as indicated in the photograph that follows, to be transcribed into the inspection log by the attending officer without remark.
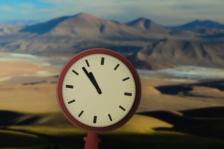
10:53
